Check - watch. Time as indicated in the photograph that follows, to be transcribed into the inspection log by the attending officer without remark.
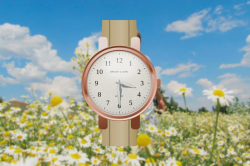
3:30
